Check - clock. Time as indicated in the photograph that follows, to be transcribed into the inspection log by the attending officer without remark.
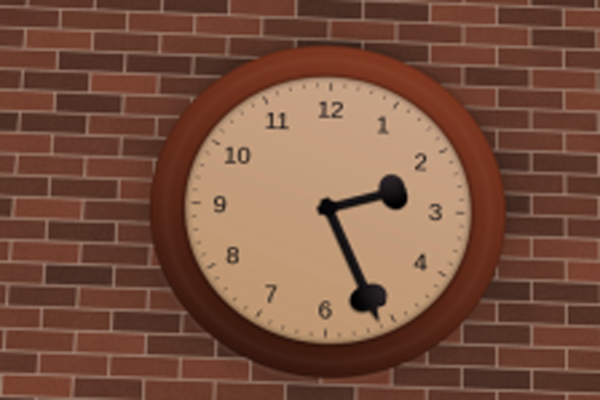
2:26
